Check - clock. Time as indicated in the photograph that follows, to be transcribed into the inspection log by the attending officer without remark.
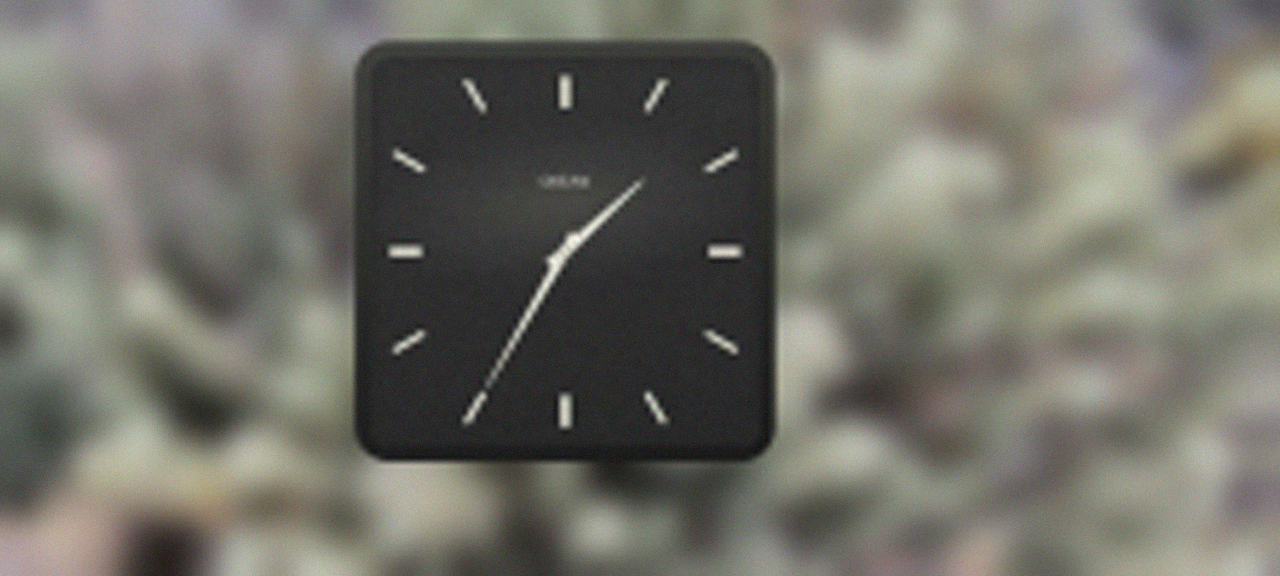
1:35
